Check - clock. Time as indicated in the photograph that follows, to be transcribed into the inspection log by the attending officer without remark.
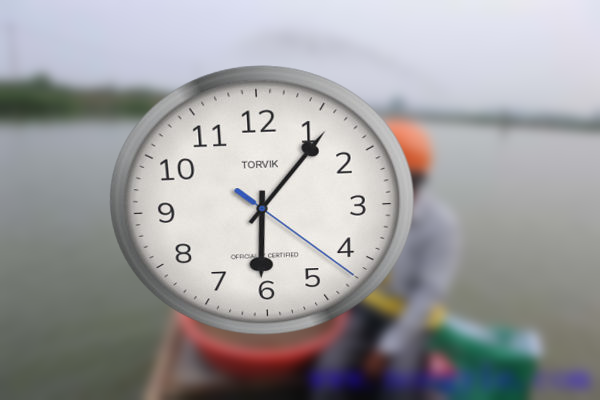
6:06:22
